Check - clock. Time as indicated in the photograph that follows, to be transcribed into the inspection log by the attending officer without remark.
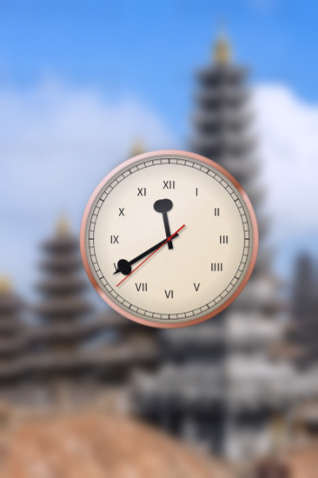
11:39:38
